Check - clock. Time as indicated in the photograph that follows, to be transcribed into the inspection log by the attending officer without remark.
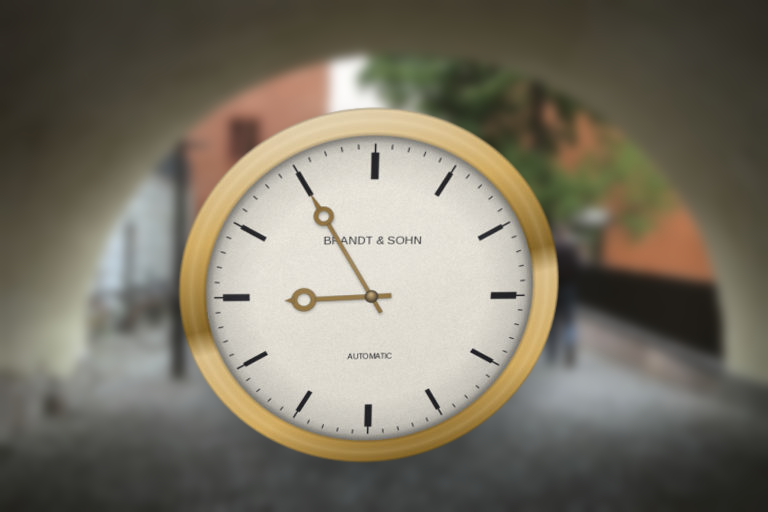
8:55
